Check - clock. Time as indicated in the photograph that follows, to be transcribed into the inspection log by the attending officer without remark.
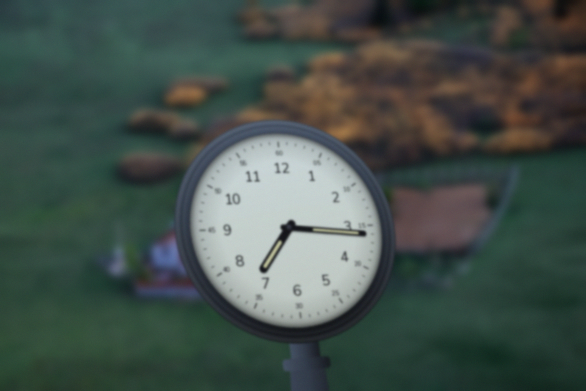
7:16
